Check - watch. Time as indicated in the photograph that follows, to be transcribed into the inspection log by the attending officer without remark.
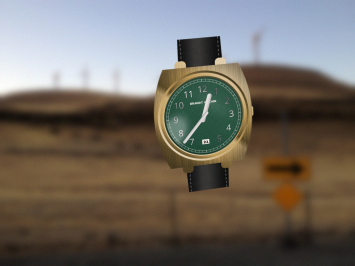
12:37
